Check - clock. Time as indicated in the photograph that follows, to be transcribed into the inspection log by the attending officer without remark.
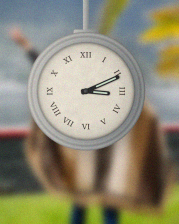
3:11
